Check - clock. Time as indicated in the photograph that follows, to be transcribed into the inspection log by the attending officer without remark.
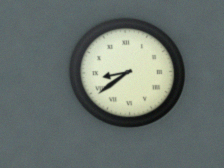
8:39
